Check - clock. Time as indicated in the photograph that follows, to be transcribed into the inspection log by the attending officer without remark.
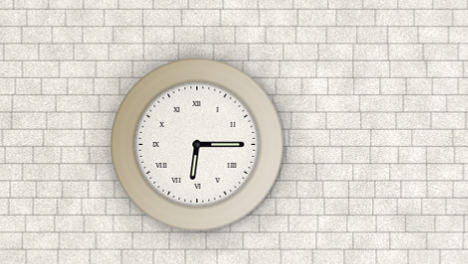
6:15
